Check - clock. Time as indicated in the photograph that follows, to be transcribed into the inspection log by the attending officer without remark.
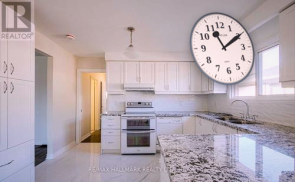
11:10
